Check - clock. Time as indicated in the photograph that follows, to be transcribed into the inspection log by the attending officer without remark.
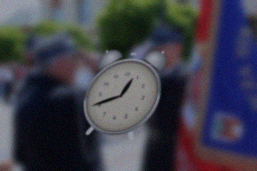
12:41
